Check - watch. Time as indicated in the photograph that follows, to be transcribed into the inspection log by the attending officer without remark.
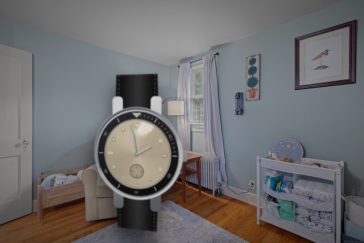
1:58
